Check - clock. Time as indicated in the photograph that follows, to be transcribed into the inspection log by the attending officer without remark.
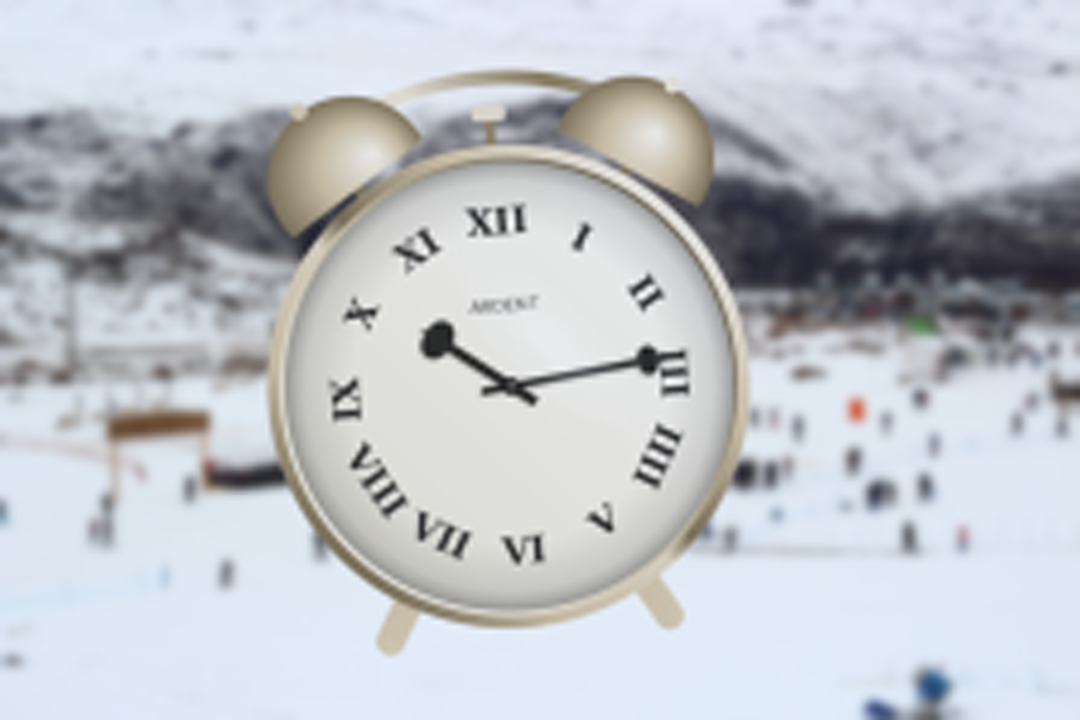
10:14
